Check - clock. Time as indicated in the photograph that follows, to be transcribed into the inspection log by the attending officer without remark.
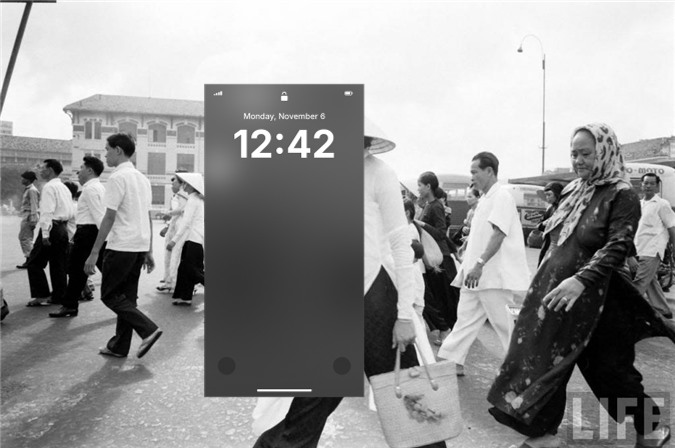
12:42
